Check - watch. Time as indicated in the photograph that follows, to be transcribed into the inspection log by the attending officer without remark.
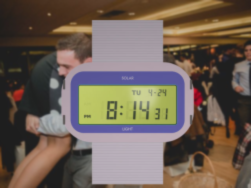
8:14:31
